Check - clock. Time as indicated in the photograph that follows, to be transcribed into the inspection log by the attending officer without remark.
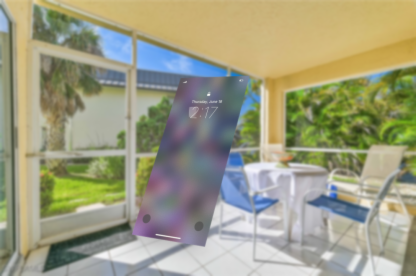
2:17
